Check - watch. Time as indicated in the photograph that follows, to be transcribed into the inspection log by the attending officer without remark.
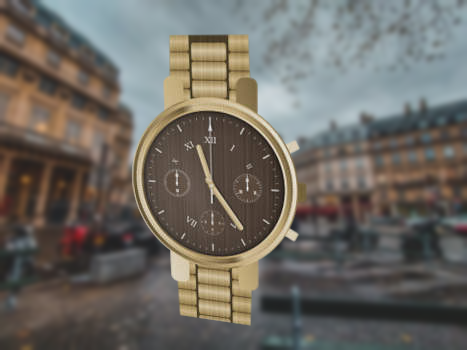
11:24
